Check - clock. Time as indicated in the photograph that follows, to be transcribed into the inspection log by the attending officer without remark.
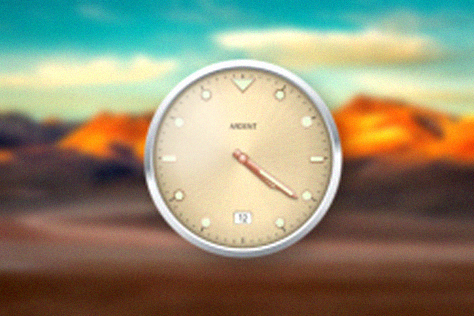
4:21
